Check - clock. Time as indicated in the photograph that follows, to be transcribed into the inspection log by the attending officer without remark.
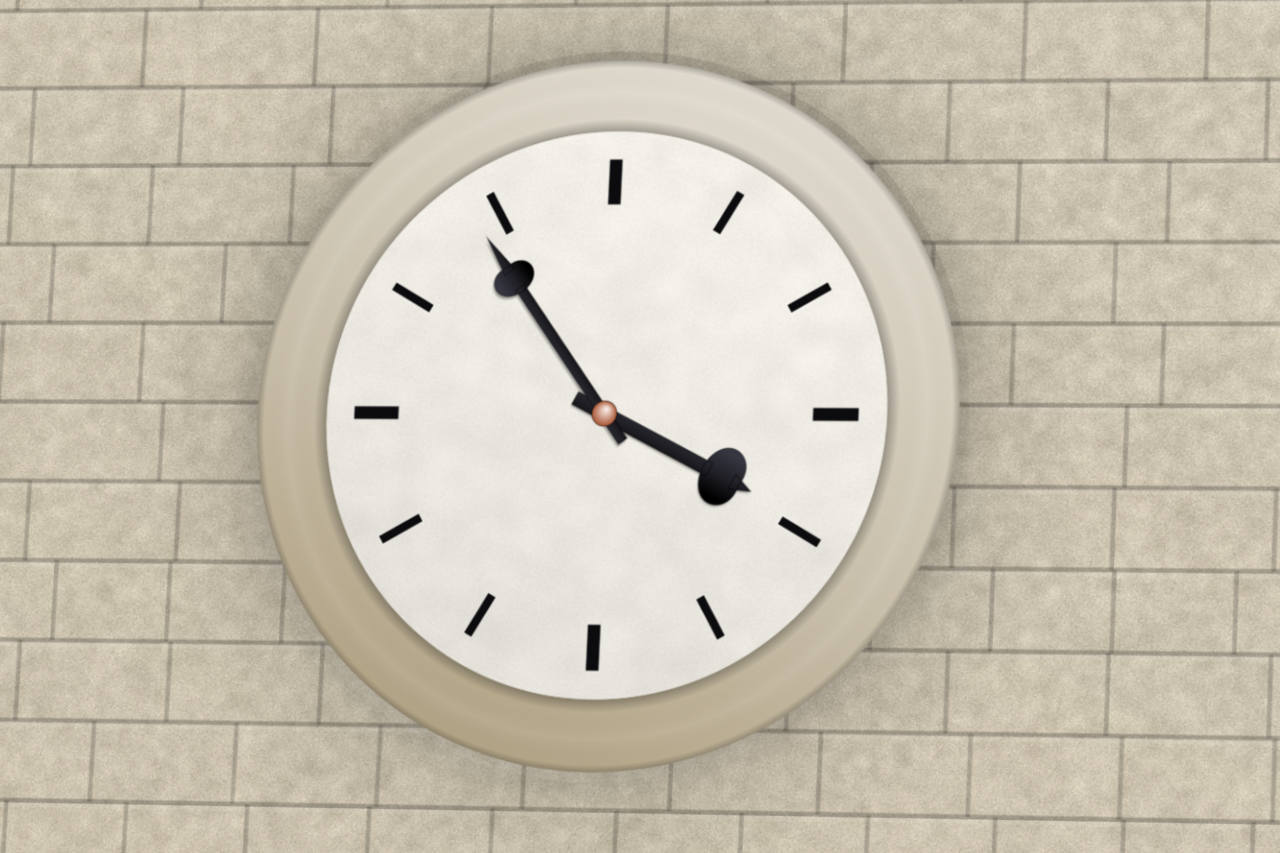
3:54
